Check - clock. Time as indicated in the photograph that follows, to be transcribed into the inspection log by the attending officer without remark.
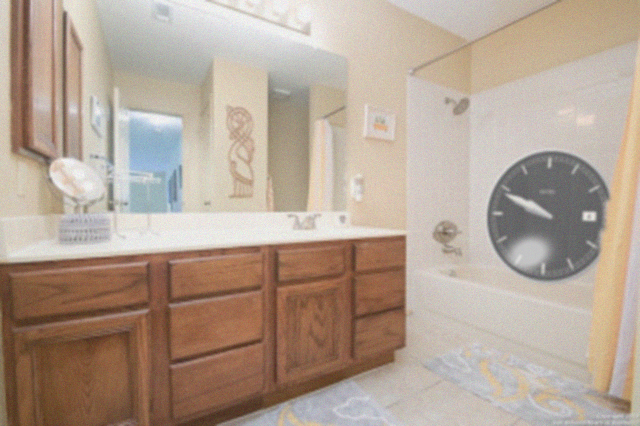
9:49
